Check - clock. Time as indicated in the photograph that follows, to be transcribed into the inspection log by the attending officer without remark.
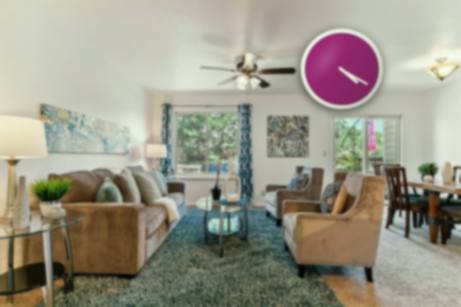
4:20
